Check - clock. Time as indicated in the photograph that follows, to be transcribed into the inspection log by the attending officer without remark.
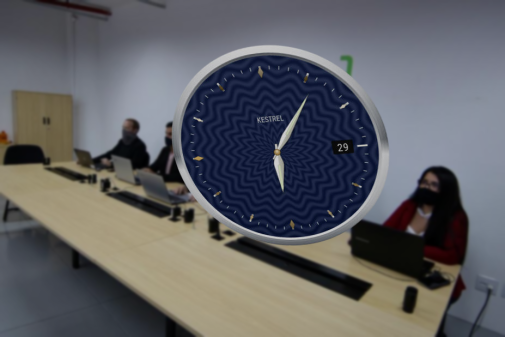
6:06
